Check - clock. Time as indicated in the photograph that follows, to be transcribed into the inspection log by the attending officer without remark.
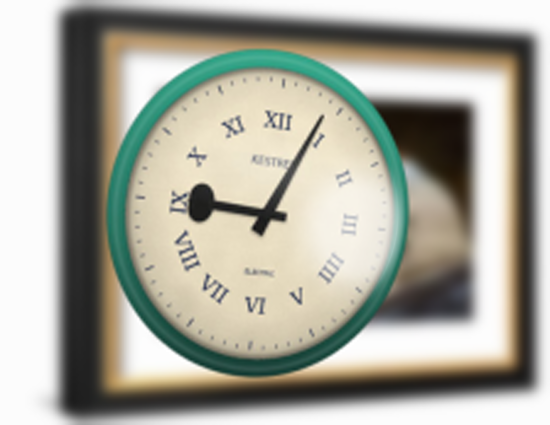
9:04
